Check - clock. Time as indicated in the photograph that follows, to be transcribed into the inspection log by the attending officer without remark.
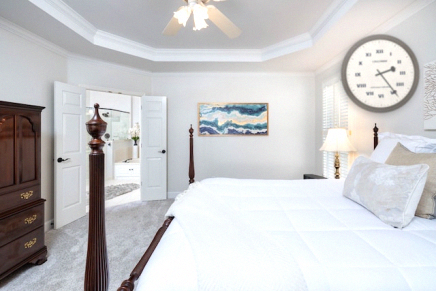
2:24
